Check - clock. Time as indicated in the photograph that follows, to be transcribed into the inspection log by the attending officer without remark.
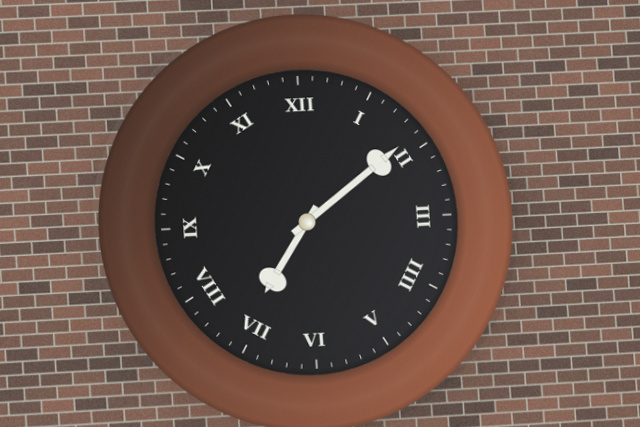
7:09
